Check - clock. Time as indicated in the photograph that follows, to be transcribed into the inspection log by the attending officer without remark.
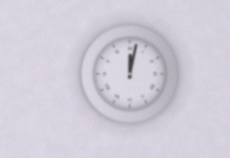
12:02
